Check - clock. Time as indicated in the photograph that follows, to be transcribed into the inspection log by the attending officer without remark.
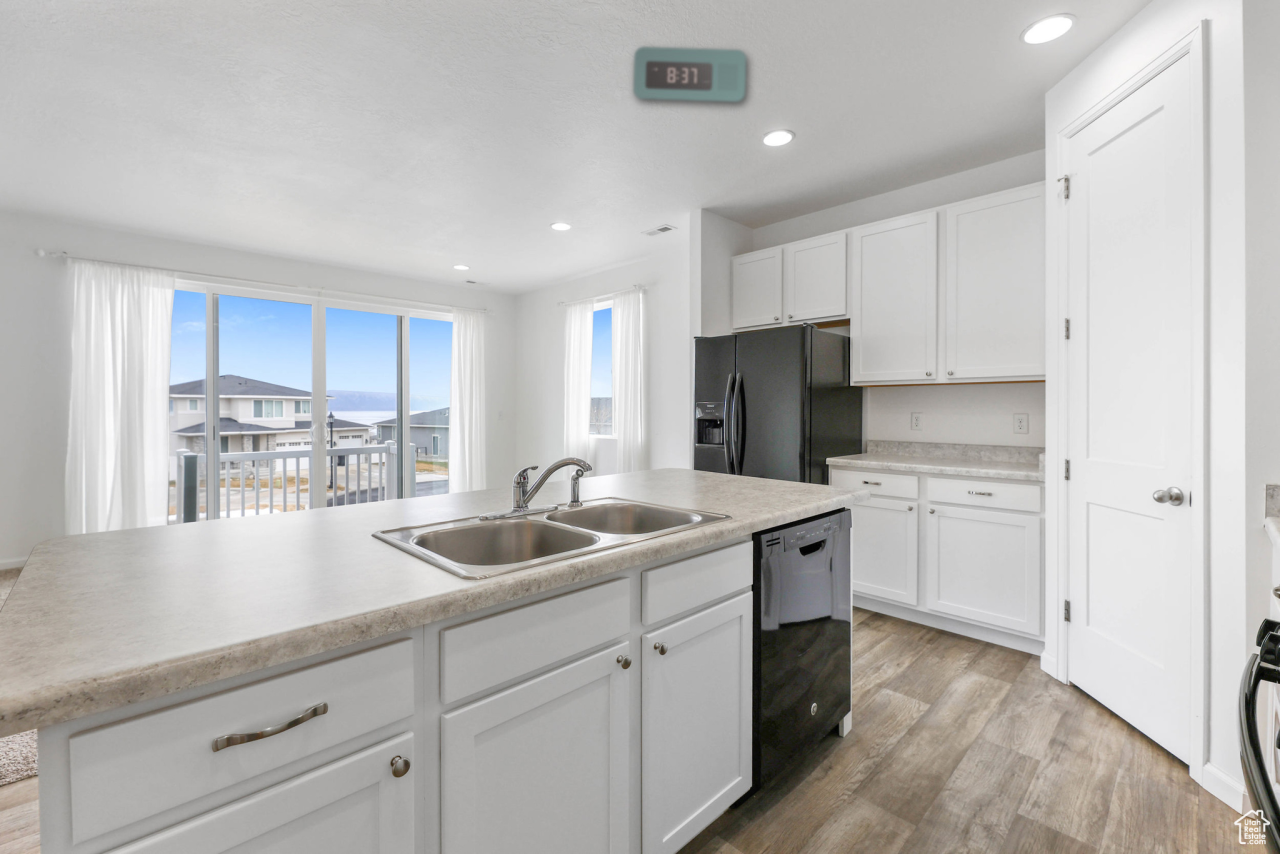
8:37
